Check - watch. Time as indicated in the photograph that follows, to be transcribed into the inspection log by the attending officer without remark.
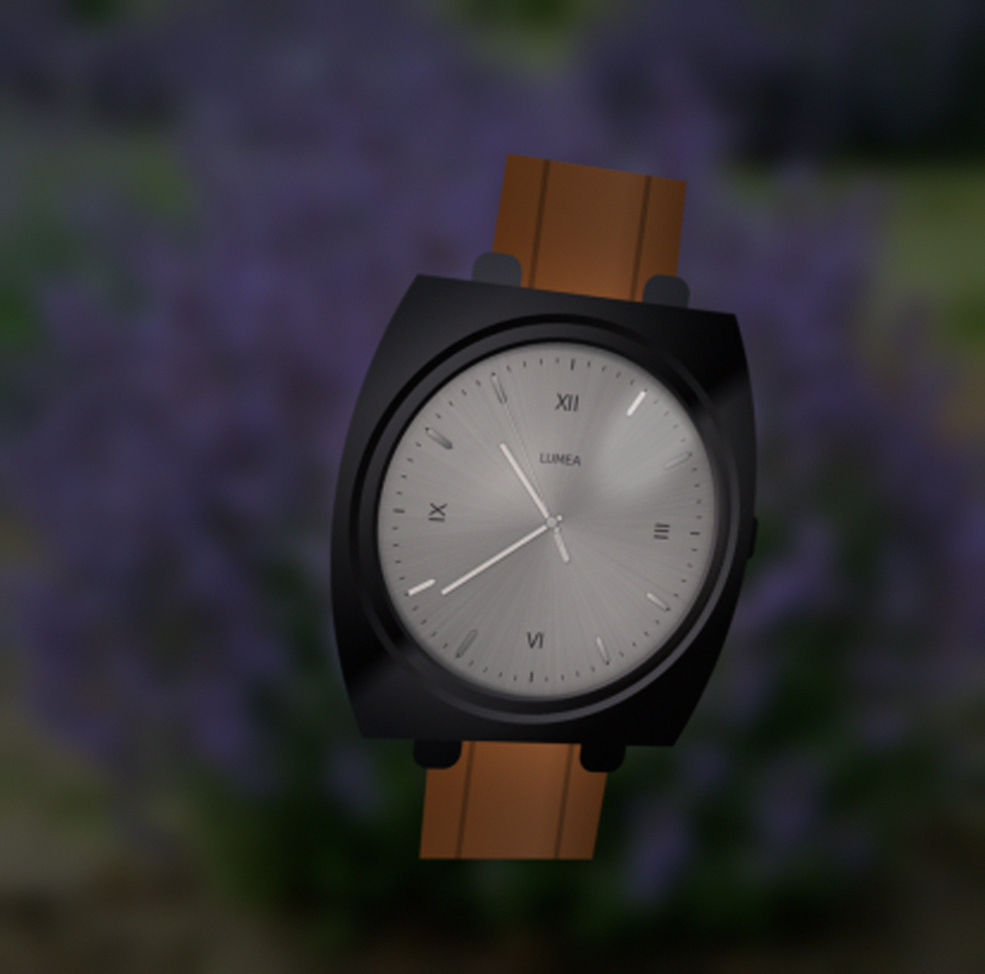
10:38:55
